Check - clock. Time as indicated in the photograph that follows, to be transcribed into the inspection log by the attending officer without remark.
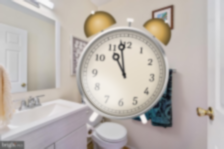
10:58
